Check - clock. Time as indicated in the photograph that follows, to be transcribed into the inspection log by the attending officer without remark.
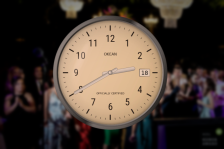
2:40
